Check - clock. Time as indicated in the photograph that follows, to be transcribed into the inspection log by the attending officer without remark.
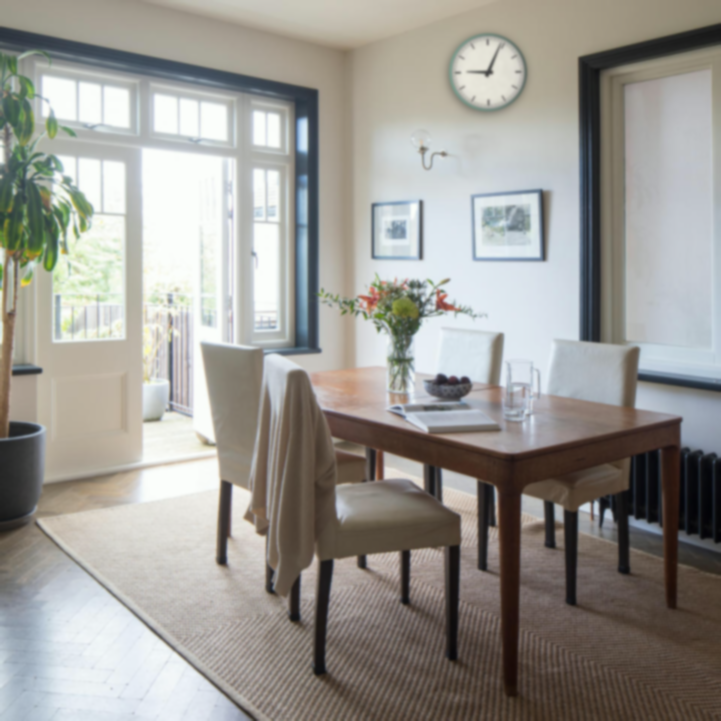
9:04
